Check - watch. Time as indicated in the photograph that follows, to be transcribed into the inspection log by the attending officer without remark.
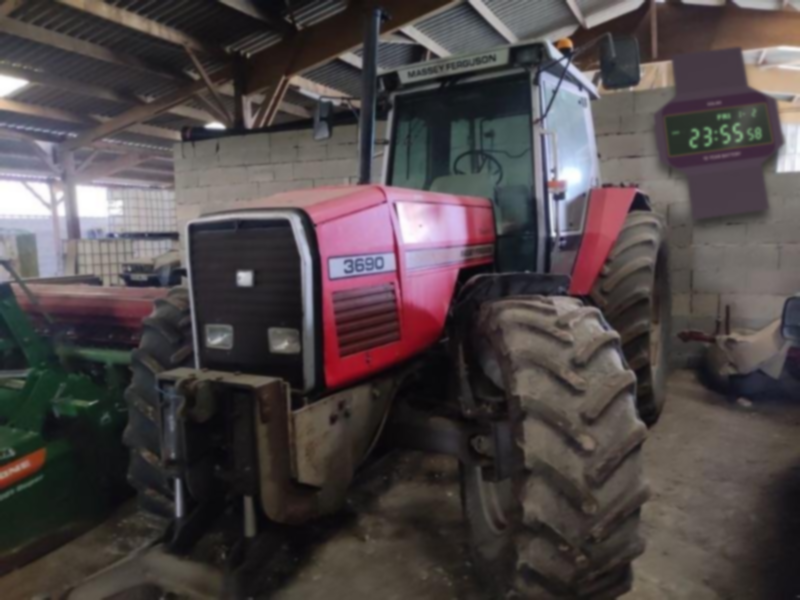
23:55
